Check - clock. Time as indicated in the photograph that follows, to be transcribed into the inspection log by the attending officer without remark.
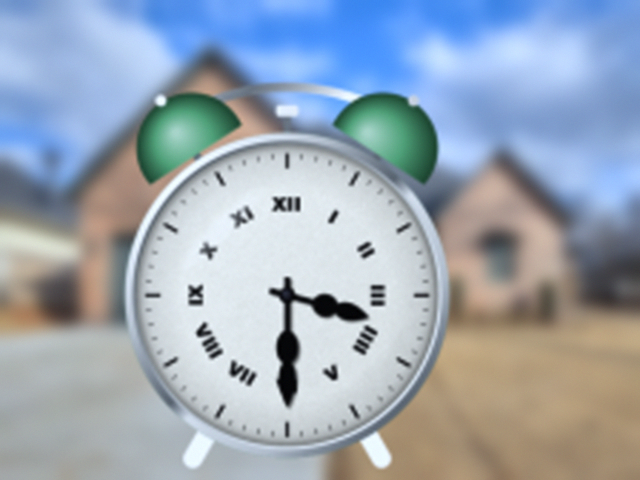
3:30
